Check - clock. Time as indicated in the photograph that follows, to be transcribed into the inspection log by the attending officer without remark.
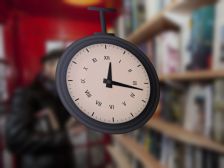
12:17
